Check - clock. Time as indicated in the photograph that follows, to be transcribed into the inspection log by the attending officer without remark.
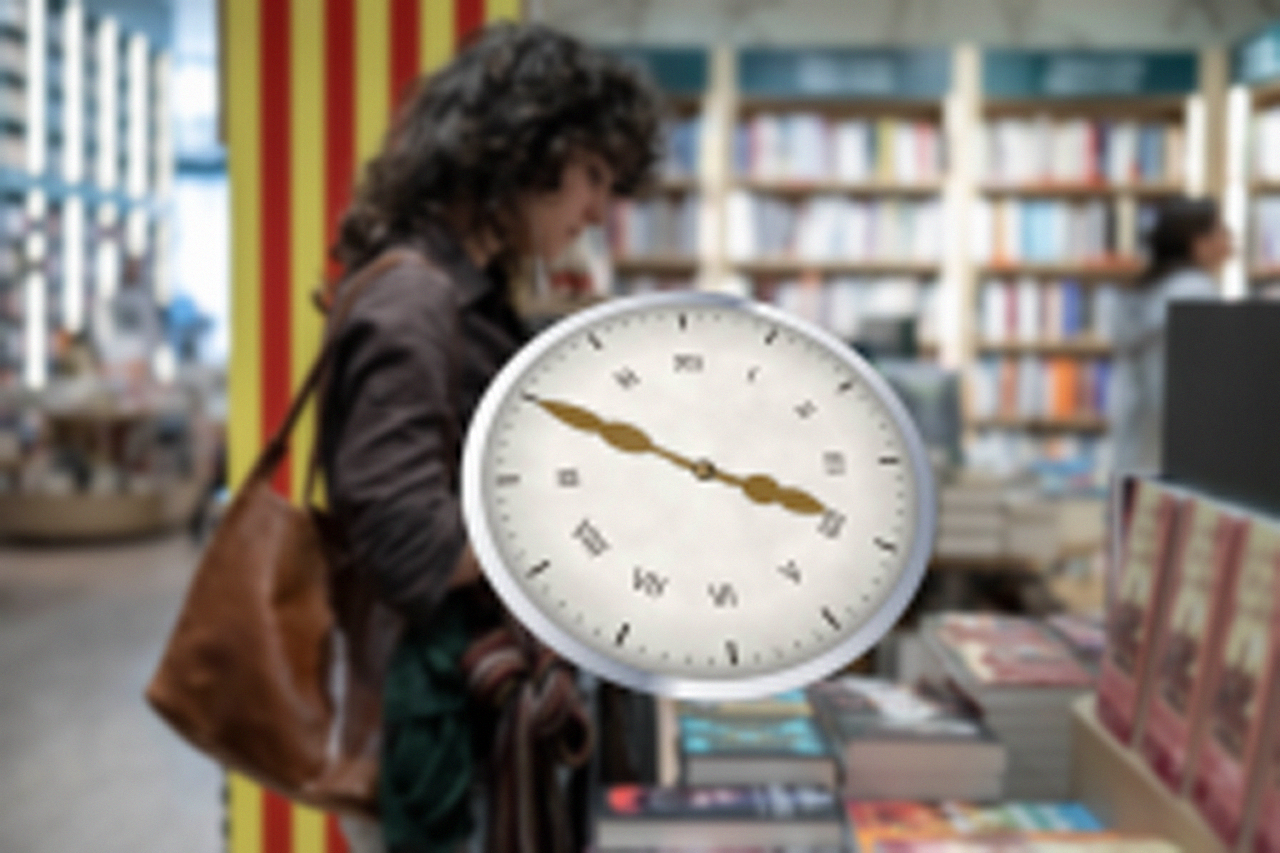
3:50
